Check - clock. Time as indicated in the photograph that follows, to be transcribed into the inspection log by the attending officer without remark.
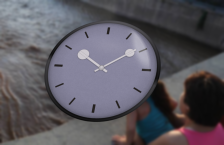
10:09
